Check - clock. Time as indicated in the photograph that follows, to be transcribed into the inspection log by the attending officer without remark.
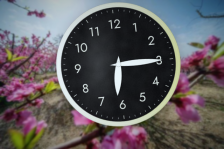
6:15
